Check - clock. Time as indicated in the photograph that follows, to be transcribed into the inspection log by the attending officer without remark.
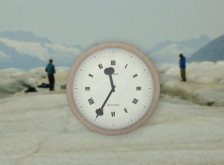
11:35
